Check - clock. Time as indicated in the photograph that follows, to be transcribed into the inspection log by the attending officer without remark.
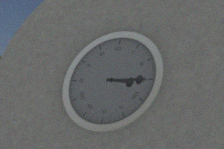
3:15
